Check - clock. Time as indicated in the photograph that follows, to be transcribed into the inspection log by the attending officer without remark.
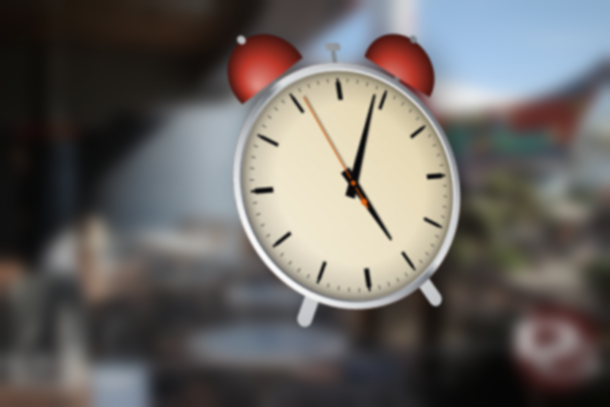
5:03:56
